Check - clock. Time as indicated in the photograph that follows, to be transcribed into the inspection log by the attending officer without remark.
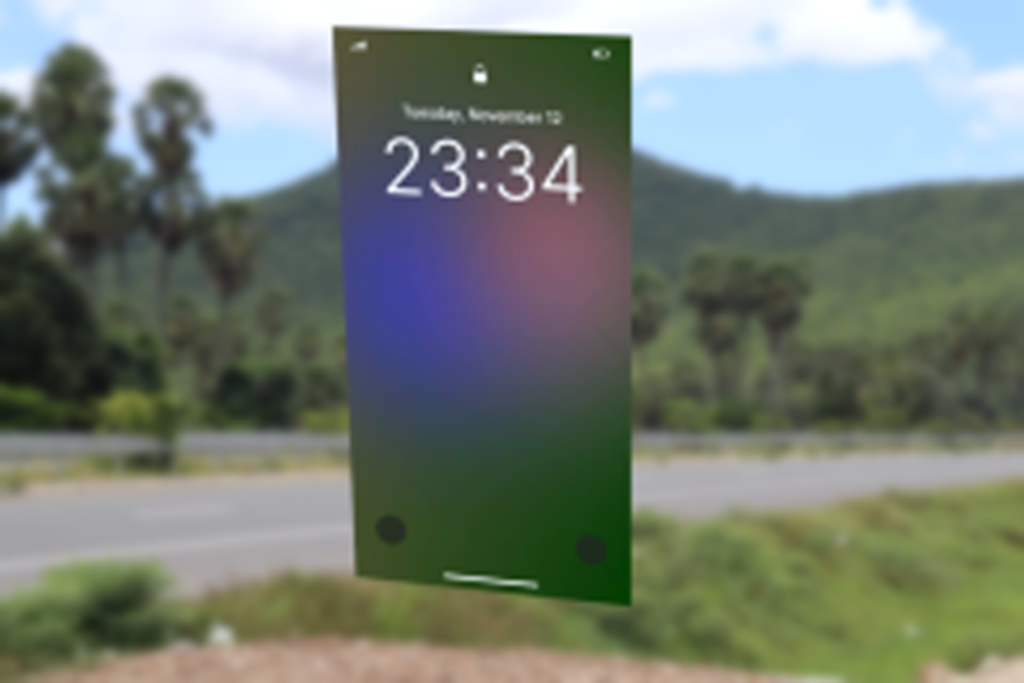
23:34
